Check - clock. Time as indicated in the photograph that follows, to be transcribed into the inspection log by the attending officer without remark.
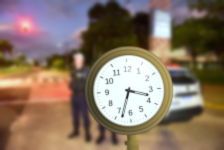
3:33
